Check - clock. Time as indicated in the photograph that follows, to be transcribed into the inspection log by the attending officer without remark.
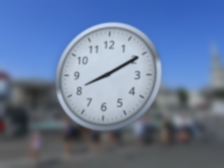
8:10
